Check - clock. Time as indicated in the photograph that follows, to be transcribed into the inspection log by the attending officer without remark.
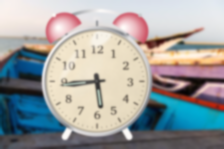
5:44
